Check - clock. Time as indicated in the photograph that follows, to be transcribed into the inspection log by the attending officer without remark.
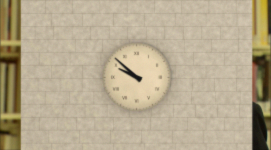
9:52
